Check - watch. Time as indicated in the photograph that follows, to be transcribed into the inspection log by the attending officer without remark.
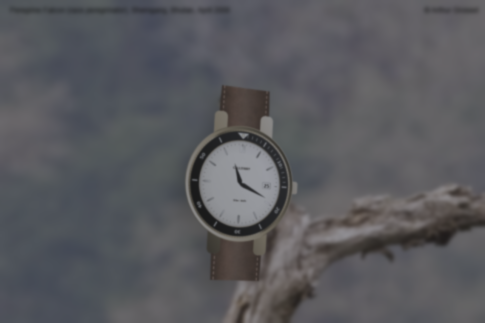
11:19
